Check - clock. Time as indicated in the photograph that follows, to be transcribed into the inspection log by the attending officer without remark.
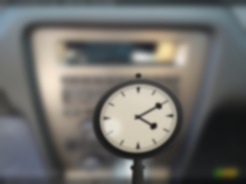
4:10
